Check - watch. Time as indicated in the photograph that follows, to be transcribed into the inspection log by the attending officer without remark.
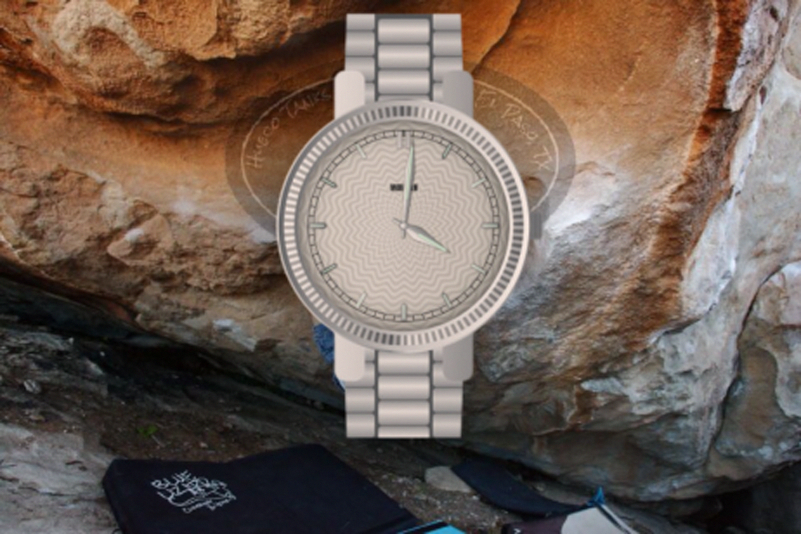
4:01
